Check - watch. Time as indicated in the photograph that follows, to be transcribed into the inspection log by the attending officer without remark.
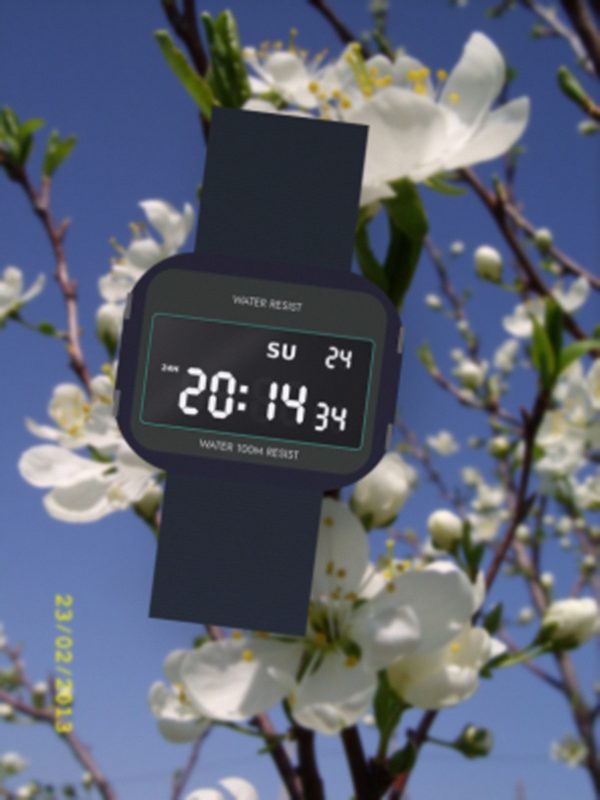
20:14:34
